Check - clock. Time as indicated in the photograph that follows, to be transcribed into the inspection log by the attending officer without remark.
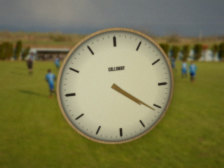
4:21
